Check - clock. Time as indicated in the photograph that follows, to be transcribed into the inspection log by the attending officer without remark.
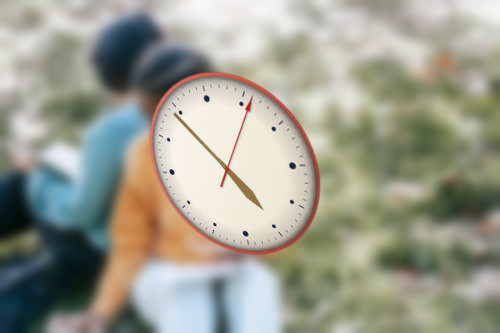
4:54:06
